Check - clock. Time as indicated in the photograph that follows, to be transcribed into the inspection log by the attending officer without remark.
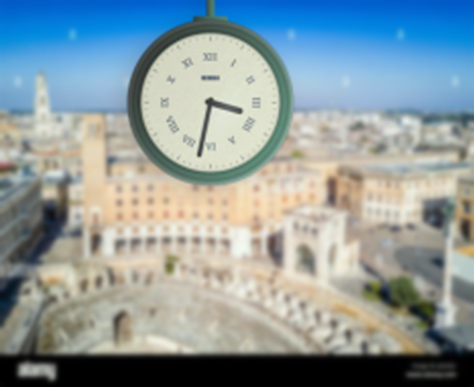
3:32
